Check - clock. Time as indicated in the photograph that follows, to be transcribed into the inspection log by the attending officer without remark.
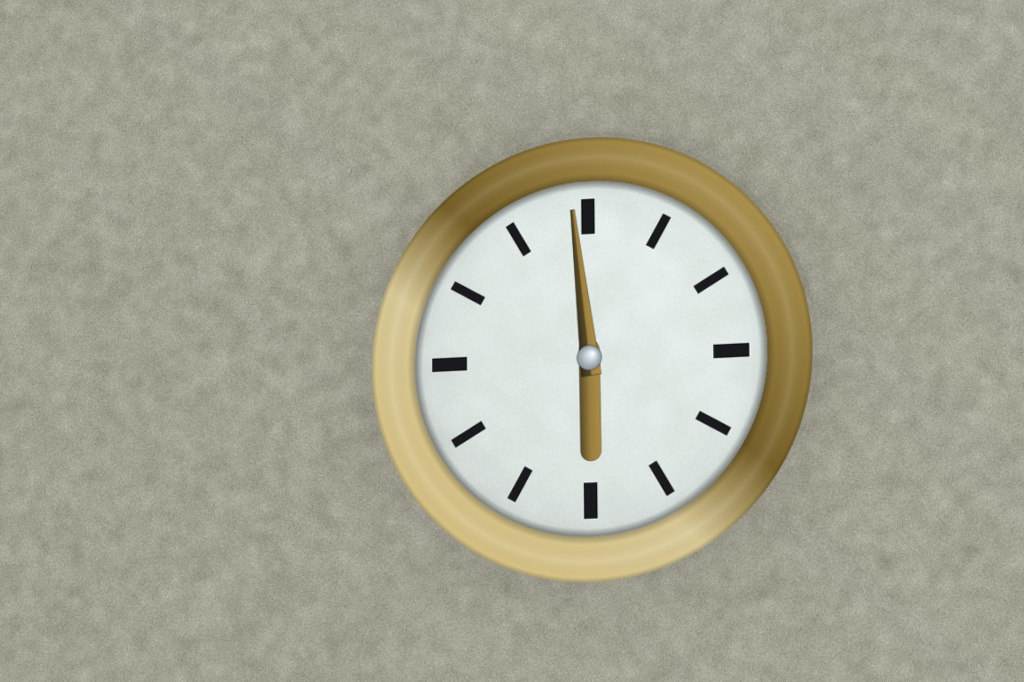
5:59
